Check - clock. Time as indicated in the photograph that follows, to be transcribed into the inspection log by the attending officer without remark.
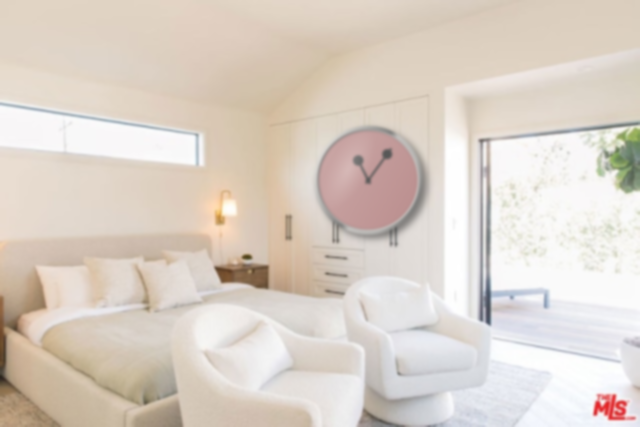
11:06
